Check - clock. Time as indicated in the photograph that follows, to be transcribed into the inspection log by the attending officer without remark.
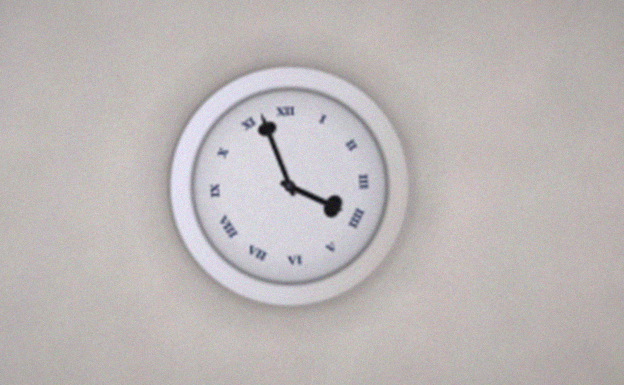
3:57
